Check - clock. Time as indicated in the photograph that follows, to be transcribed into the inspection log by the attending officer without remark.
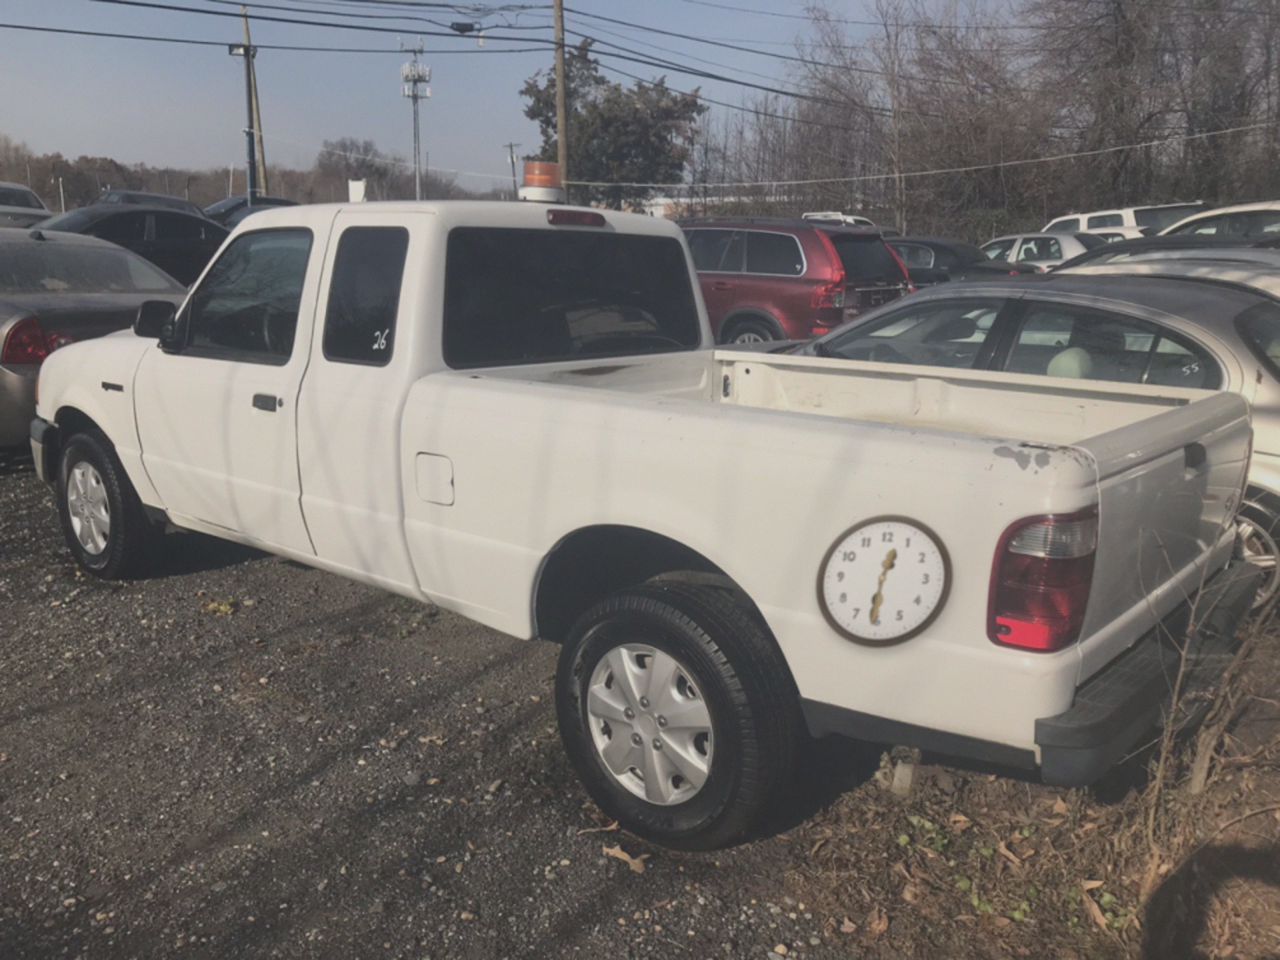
12:31
